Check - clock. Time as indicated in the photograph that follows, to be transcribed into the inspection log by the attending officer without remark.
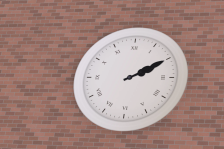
2:10
